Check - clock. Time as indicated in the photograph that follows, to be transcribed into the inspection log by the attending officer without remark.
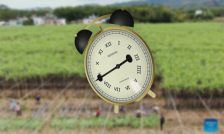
2:44
